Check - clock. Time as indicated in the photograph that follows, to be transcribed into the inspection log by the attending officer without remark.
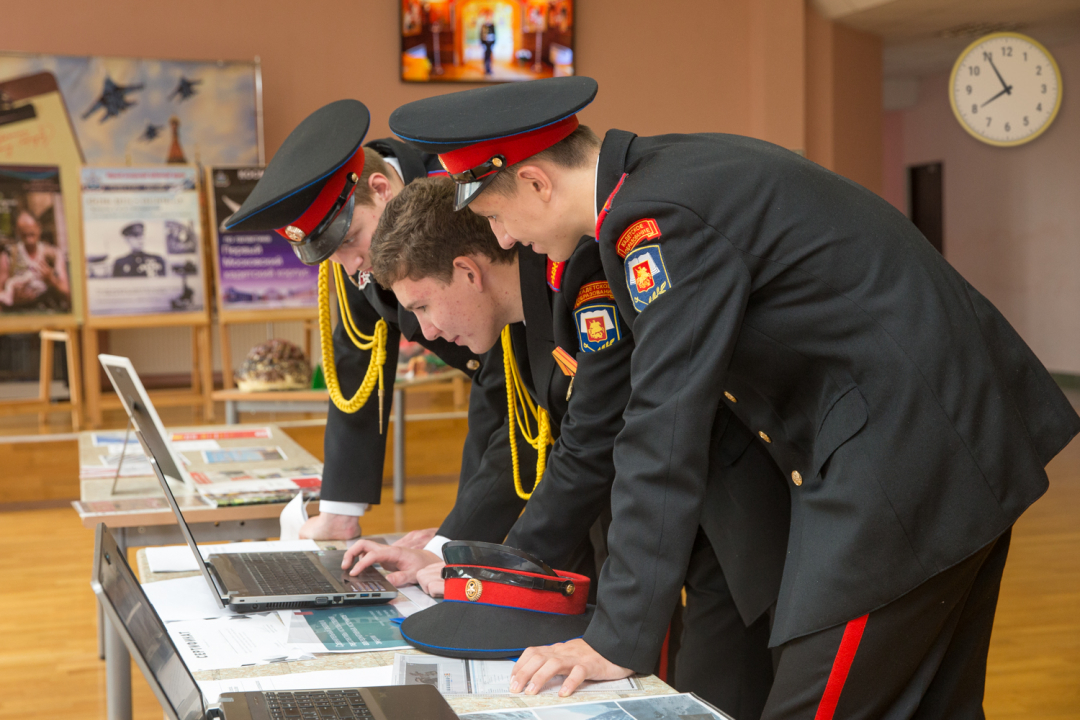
7:55
